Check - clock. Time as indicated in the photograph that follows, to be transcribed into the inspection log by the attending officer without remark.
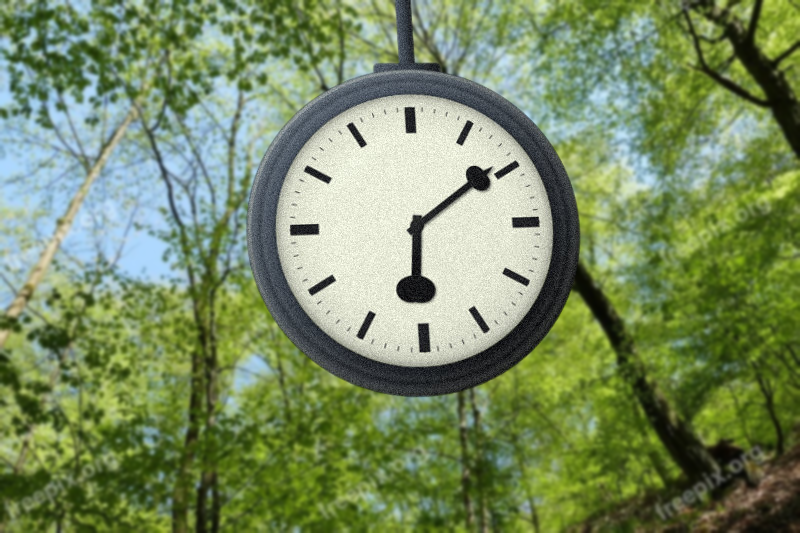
6:09
